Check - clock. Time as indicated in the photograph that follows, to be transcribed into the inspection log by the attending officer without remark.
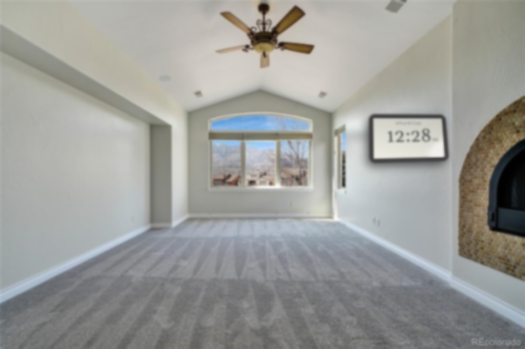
12:28
